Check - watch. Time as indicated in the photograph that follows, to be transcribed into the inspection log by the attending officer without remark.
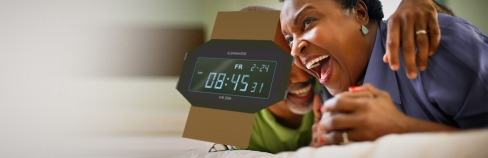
8:45:31
